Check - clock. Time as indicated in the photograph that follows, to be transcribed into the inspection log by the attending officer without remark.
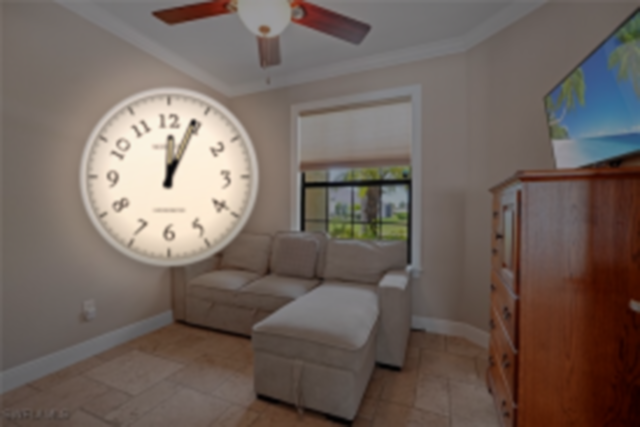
12:04
